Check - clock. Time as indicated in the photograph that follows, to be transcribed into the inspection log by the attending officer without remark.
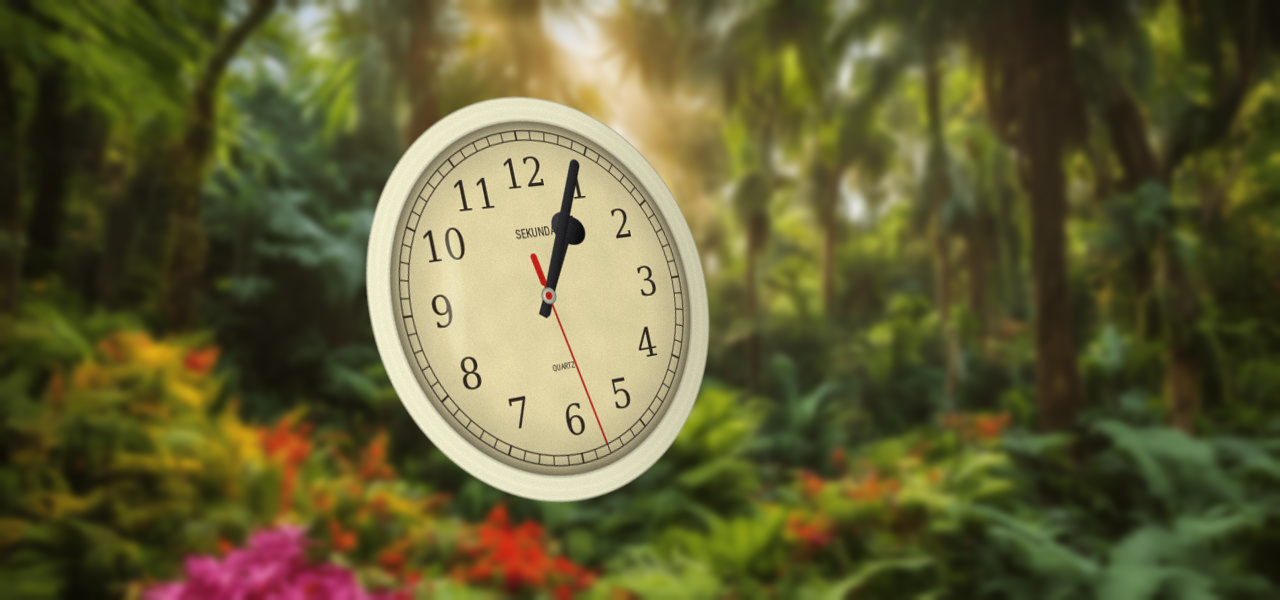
1:04:28
